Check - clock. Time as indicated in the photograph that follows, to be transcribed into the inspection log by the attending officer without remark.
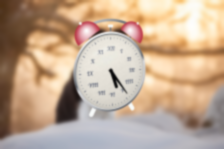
5:24
